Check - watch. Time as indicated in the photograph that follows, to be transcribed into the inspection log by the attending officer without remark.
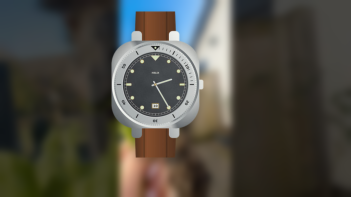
2:25
